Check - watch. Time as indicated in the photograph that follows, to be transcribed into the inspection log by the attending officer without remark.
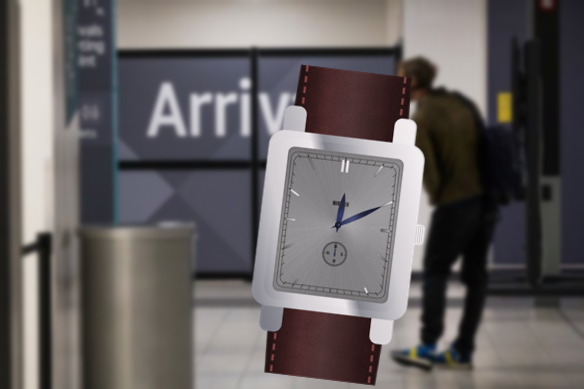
12:10
